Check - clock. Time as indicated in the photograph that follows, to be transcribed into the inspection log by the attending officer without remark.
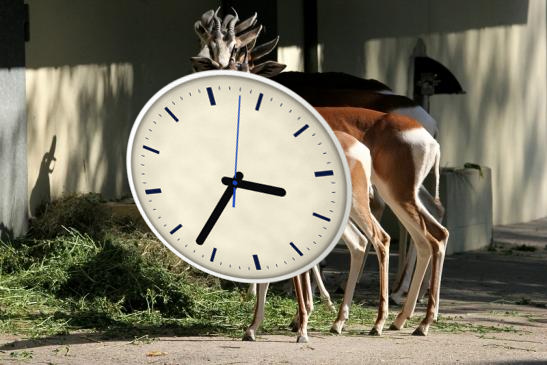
3:37:03
